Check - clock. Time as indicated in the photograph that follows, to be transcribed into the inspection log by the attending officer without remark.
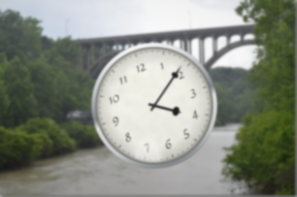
4:09
